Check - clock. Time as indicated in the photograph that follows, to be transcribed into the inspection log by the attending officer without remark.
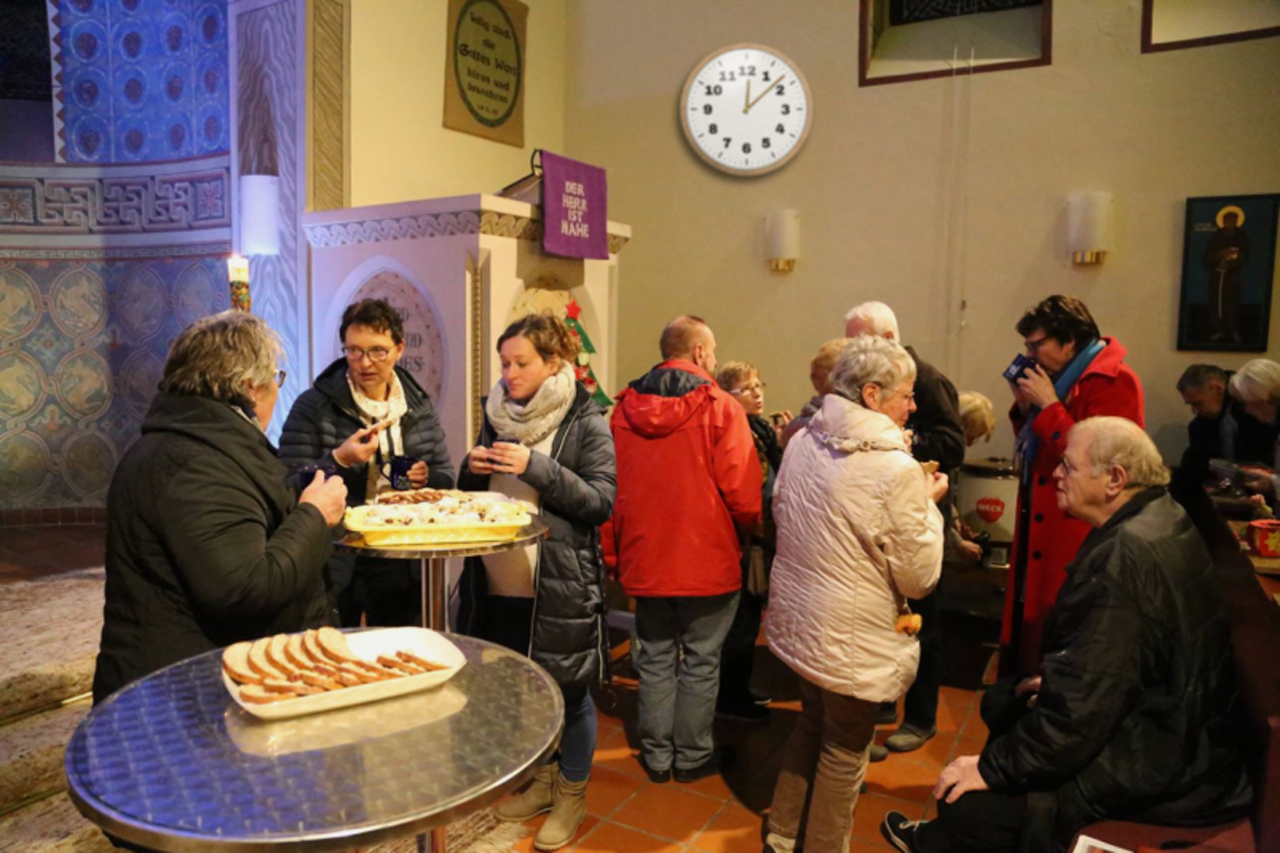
12:08
